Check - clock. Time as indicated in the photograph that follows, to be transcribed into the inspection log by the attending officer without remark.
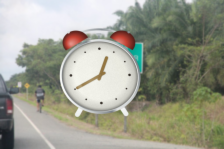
12:40
